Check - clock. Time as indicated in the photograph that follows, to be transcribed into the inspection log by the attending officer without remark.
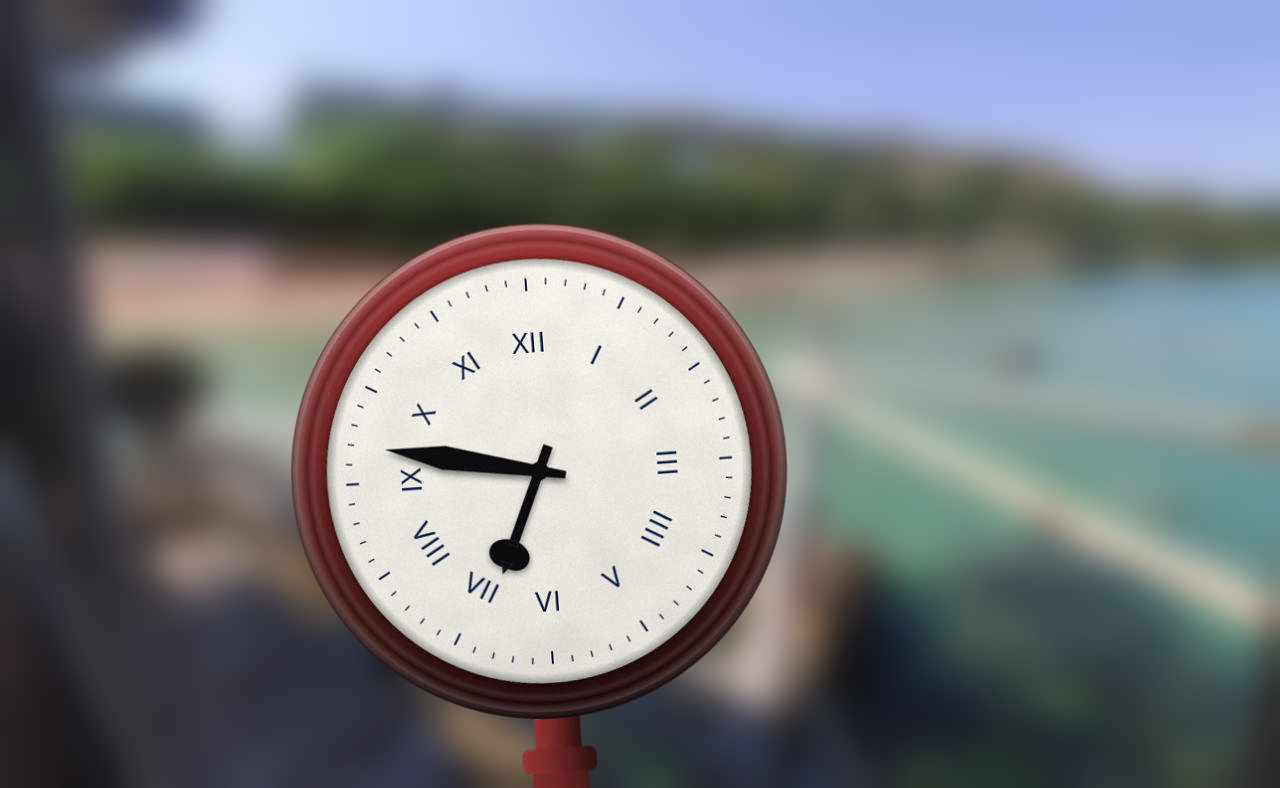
6:47
